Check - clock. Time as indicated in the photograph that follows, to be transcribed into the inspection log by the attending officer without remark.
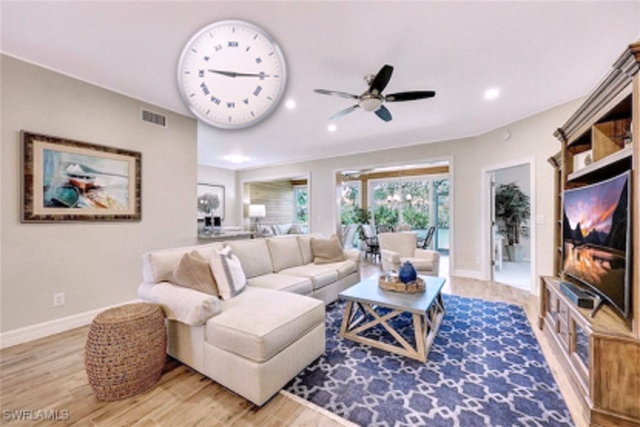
9:15
